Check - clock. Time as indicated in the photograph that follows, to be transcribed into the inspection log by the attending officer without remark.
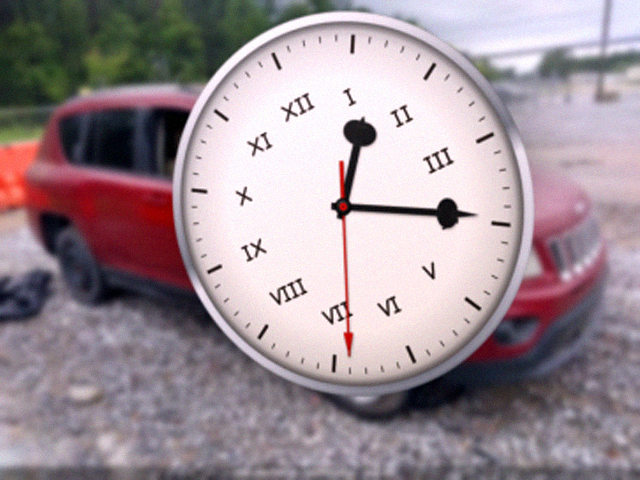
1:19:34
